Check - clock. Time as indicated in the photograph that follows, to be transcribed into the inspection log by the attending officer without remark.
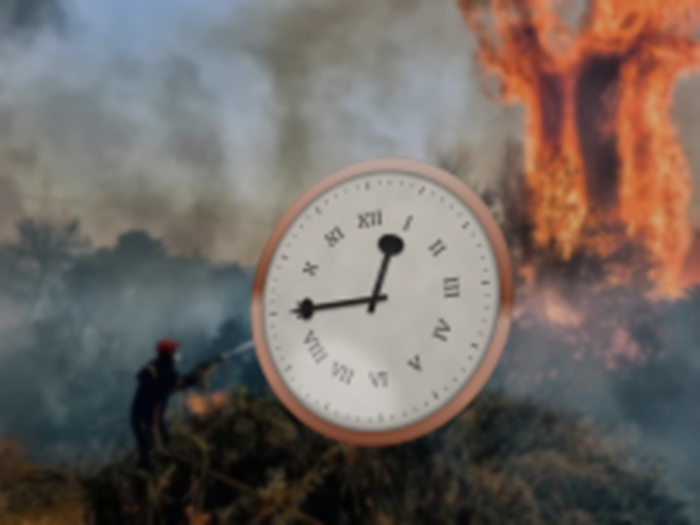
12:45
